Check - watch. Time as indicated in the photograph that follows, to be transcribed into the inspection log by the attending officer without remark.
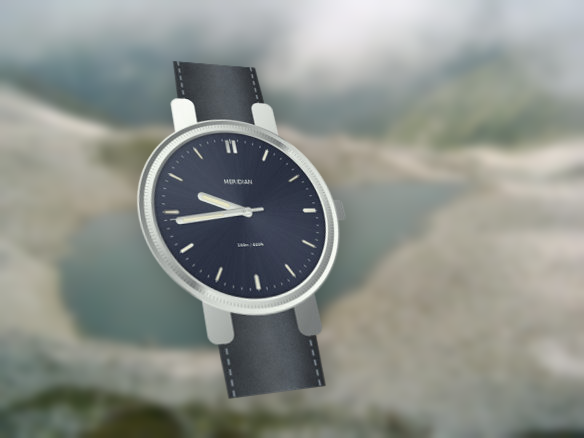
9:43:44
